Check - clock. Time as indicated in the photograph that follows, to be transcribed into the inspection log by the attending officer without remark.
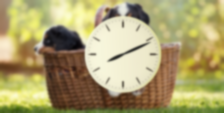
8:11
